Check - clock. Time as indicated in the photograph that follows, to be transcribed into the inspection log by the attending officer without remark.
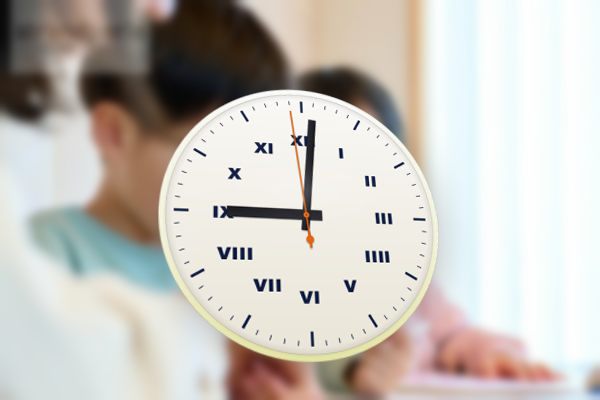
9:00:59
